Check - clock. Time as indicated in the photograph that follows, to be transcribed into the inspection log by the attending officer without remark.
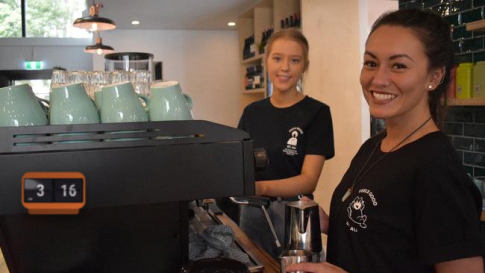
3:16
